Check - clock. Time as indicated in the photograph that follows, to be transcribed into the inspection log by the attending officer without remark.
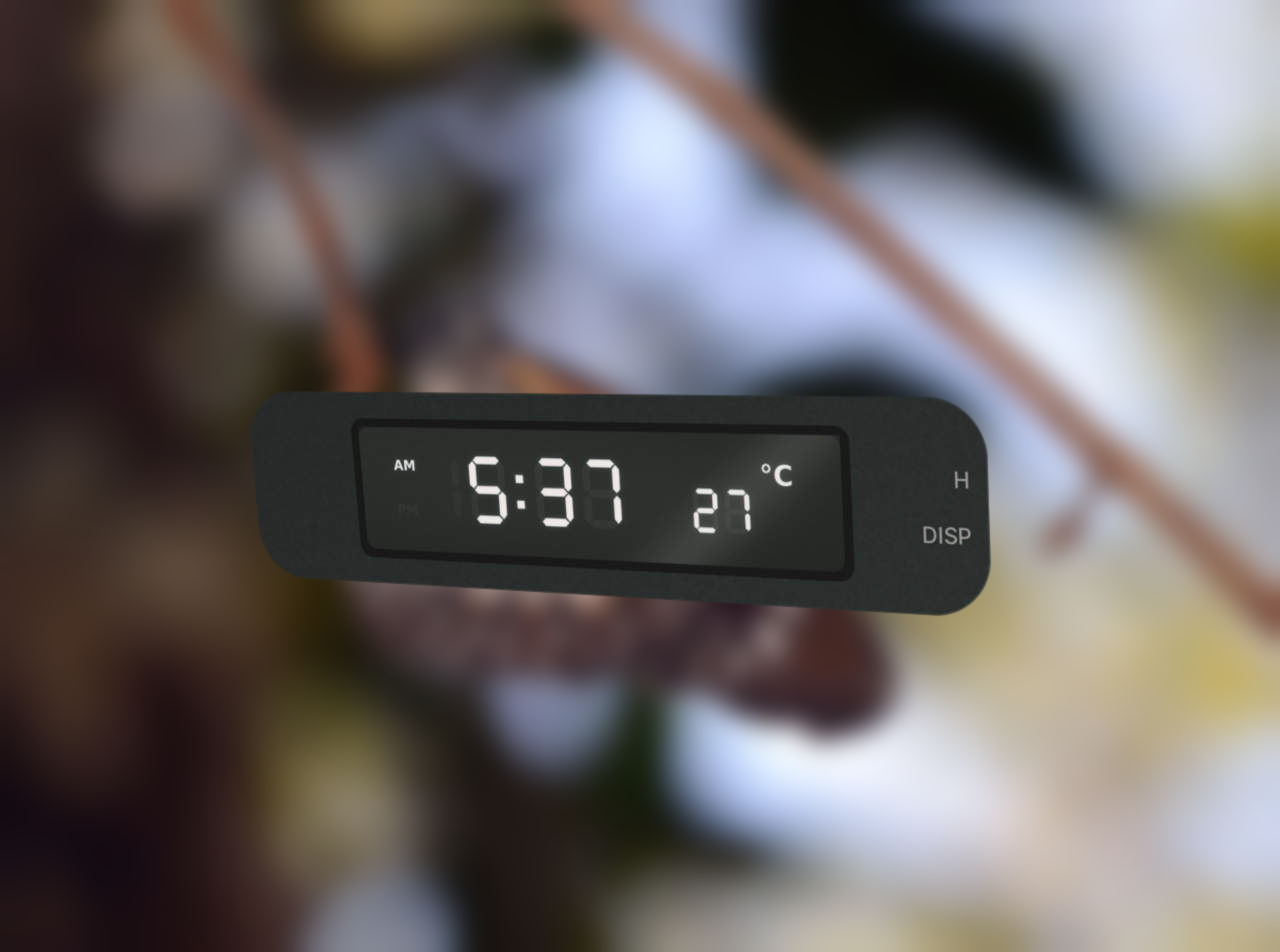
5:37
